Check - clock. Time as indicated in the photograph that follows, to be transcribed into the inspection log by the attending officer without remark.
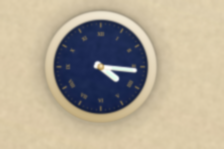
4:16
